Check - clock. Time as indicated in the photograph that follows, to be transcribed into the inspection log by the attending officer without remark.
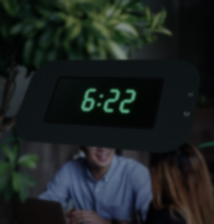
6:22
